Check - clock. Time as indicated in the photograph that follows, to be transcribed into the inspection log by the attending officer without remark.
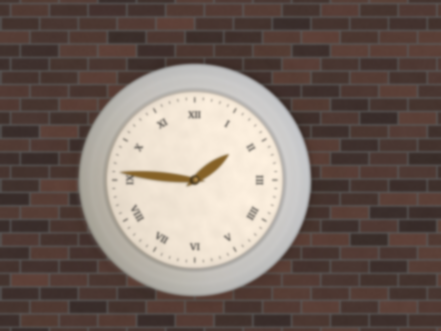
1:46
